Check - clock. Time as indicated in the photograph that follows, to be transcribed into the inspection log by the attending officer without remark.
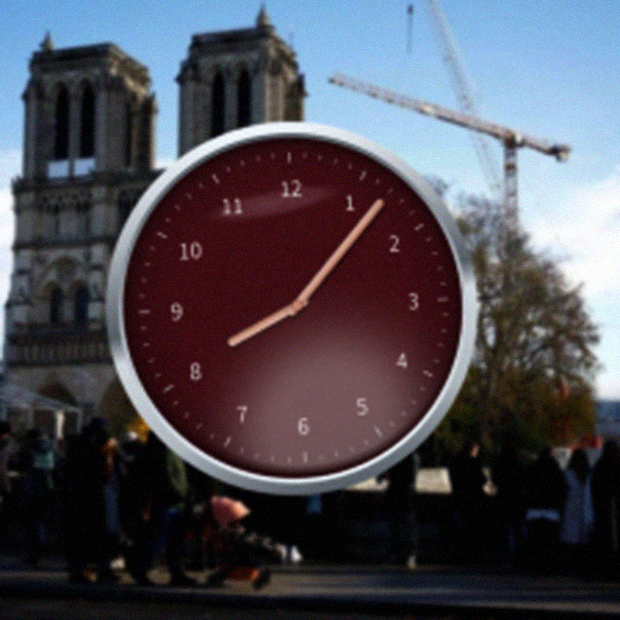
8:07
